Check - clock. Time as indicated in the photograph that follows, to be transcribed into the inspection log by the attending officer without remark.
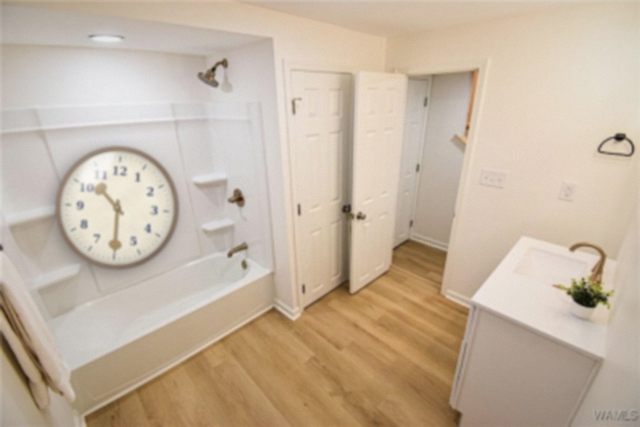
10:30
